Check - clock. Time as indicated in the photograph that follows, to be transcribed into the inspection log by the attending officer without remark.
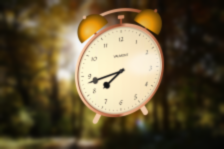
7:43
